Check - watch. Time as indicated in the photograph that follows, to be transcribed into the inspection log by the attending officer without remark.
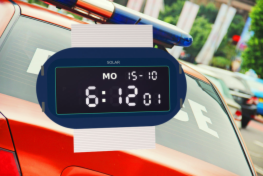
6:12:01
